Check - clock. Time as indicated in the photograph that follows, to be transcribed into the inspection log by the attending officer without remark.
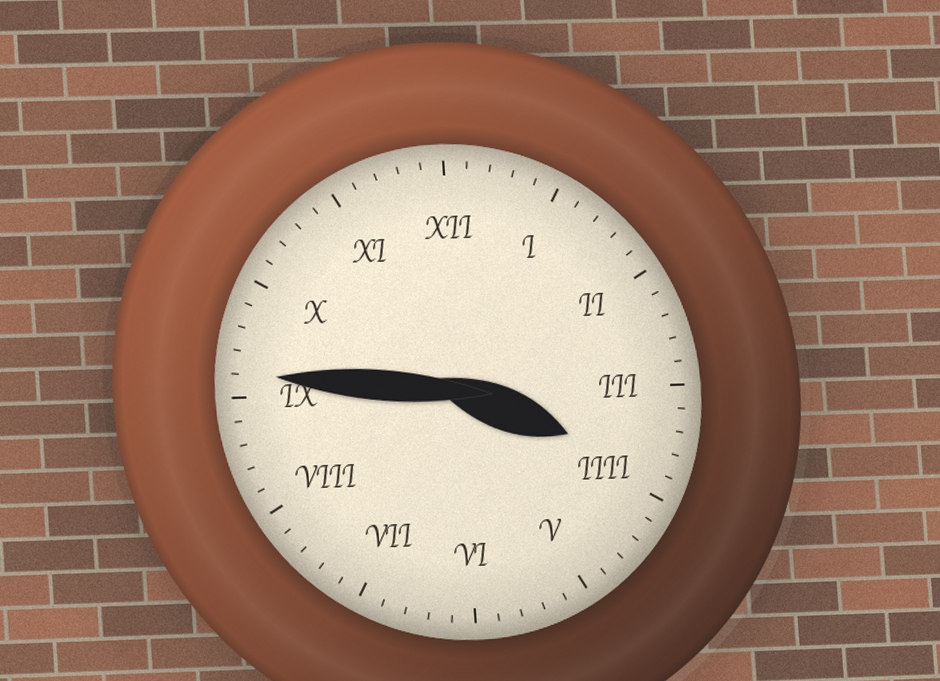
3:46
